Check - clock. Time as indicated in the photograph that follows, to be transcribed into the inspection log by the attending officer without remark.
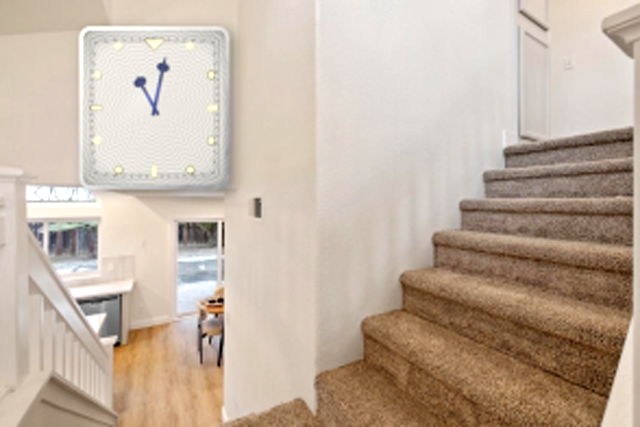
11:02
